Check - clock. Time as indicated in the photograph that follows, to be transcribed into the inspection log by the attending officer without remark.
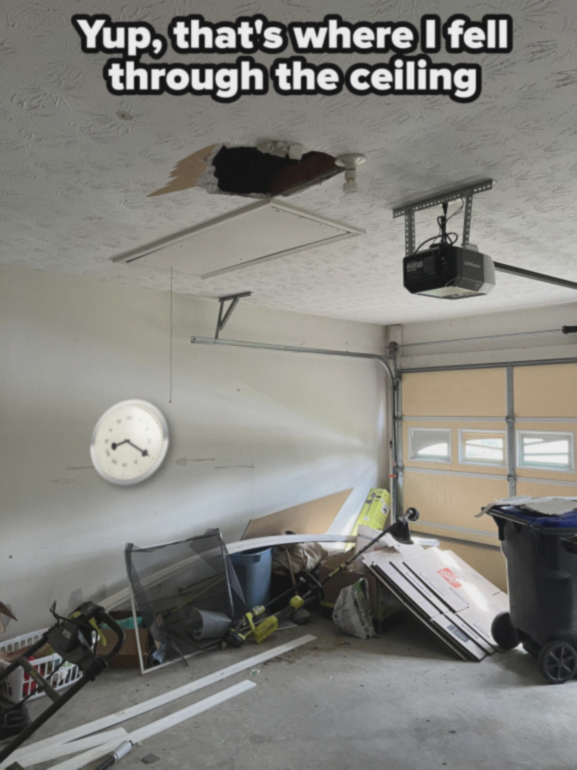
8:20
